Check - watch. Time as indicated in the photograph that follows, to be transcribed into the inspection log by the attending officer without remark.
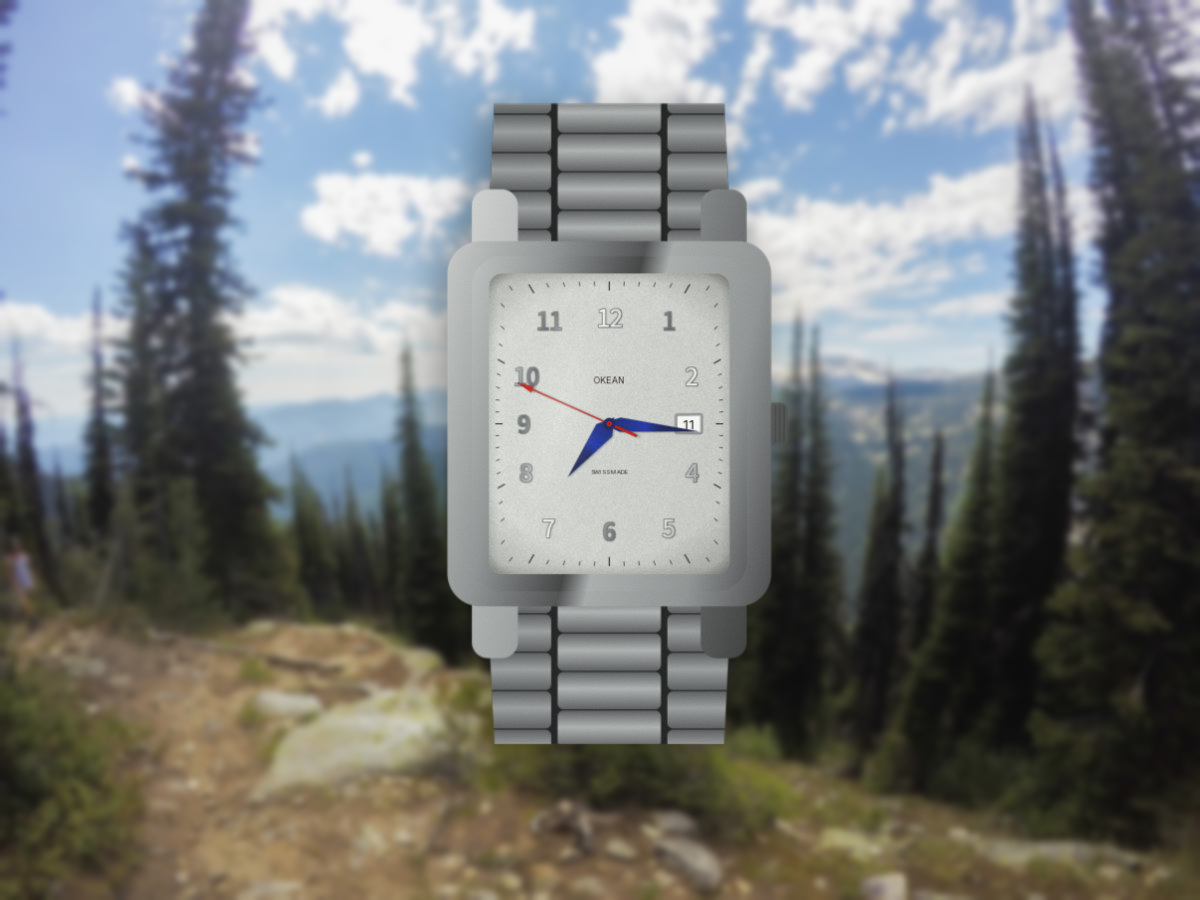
7:15:49
